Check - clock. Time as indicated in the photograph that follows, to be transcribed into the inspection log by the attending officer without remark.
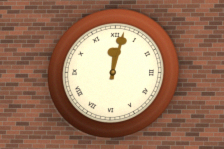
12:02
